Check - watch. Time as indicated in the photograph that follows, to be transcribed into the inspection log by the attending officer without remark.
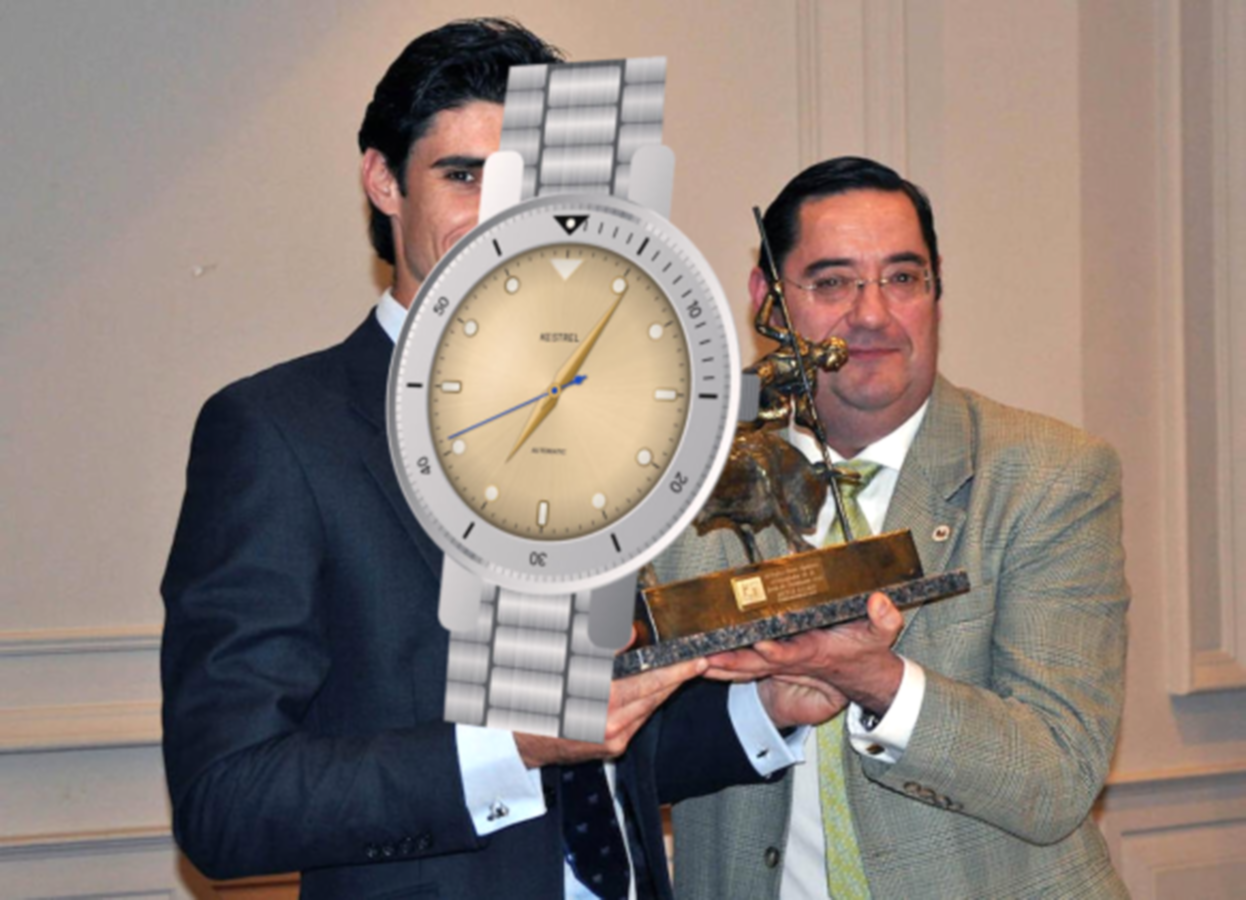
7:05:41
